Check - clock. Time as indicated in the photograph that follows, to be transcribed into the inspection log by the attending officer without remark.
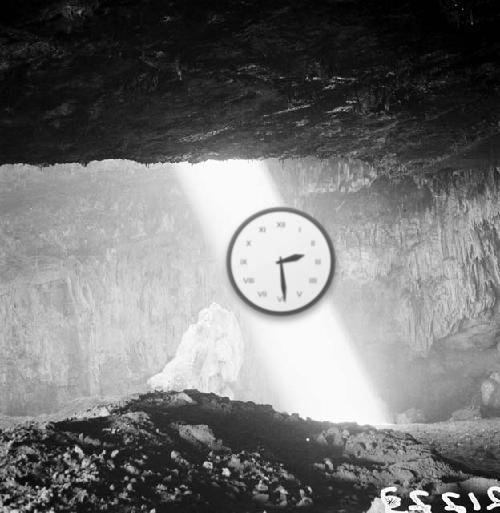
2:29
